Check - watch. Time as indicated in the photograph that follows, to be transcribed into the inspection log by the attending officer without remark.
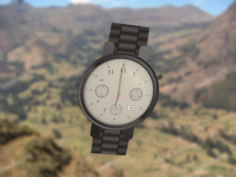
6:00
